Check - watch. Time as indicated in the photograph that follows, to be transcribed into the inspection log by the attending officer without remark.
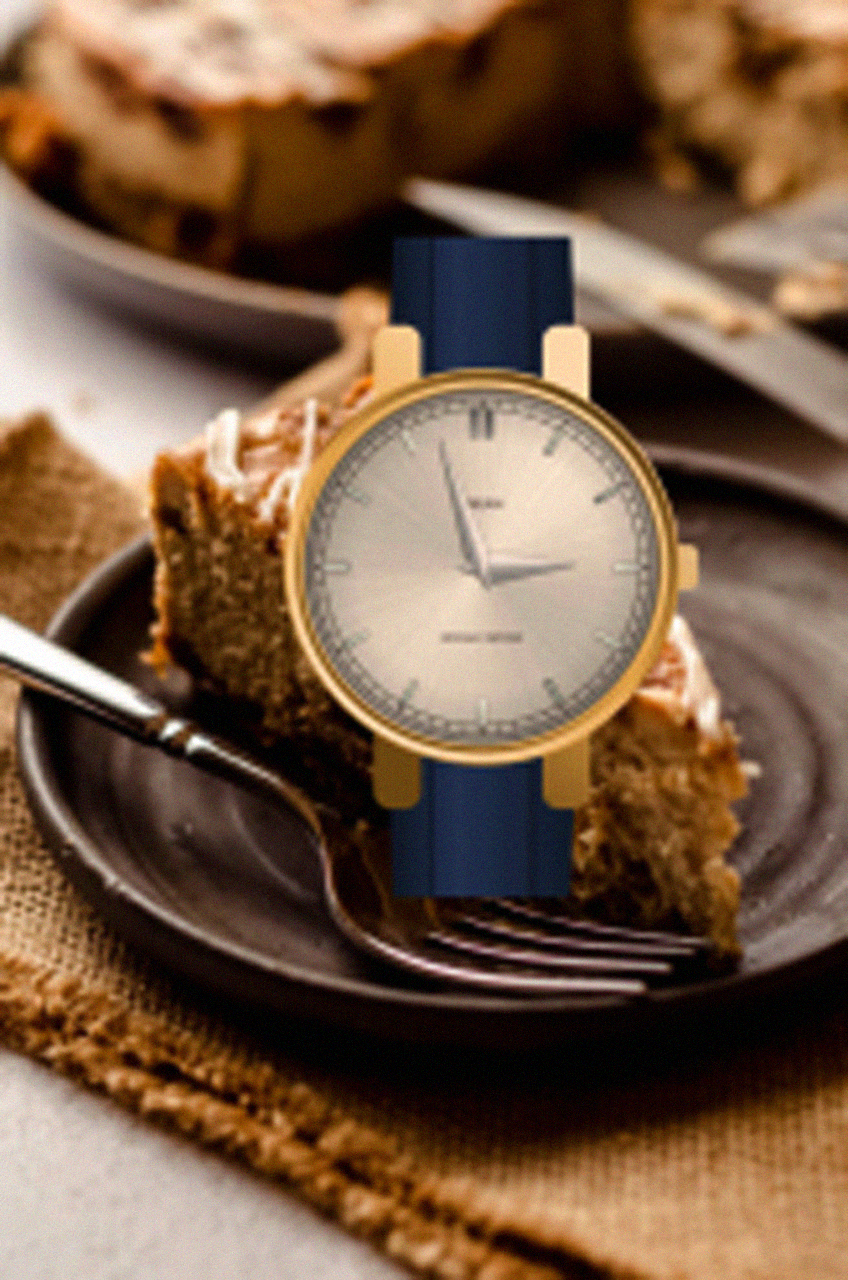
2:57
